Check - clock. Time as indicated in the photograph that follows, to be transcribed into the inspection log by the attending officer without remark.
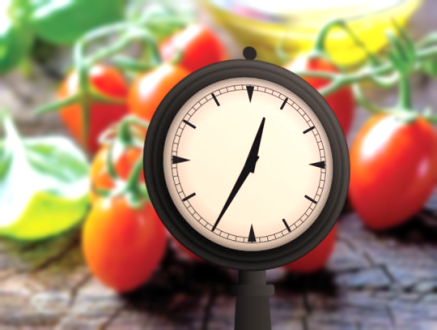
12:35
